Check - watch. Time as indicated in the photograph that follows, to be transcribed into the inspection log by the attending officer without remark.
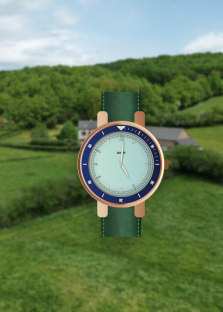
5:01
